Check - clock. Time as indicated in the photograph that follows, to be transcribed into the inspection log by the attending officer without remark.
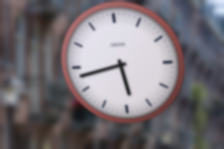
5:43
